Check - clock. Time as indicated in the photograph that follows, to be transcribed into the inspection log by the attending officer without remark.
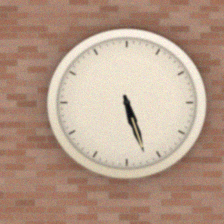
5:27
